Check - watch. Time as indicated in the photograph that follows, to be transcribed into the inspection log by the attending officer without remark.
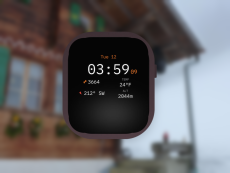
3:59
